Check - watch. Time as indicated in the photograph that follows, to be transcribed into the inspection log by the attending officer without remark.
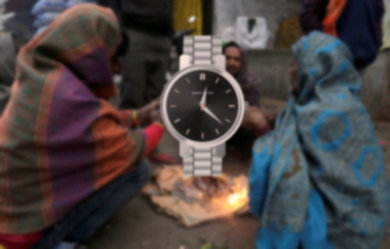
12:22
